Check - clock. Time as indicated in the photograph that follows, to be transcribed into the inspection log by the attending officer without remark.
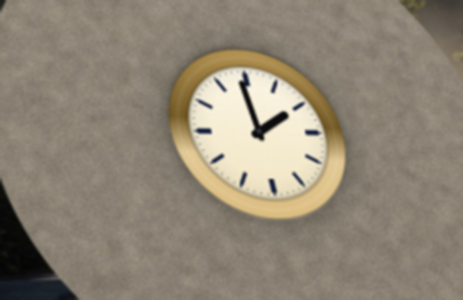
1:59
